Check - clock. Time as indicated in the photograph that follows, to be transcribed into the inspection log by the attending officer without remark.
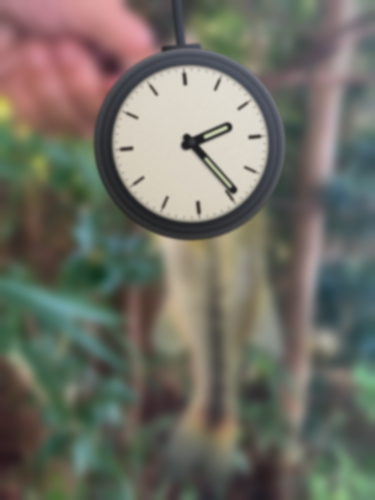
2:24
